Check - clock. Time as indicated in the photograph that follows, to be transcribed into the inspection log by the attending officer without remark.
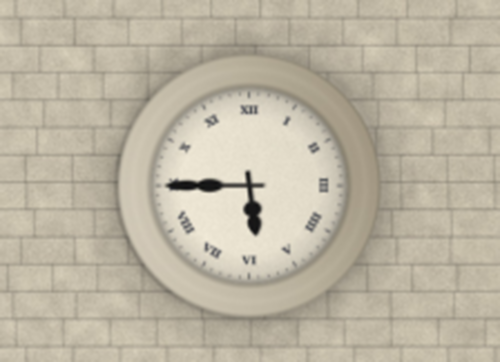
5:45
